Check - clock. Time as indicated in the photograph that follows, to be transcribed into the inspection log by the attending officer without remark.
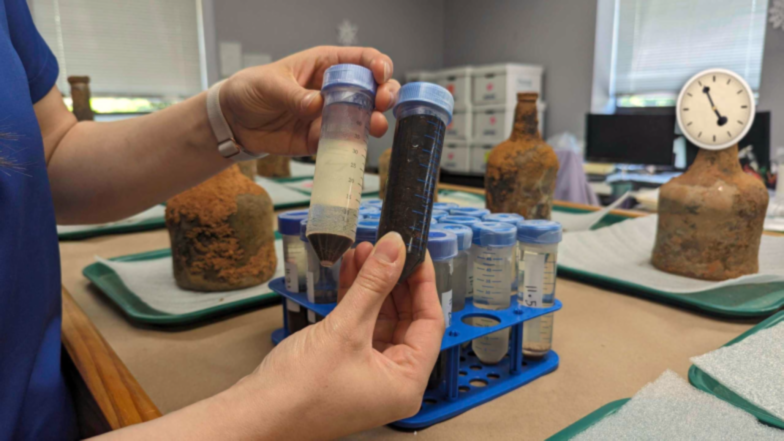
4:56
